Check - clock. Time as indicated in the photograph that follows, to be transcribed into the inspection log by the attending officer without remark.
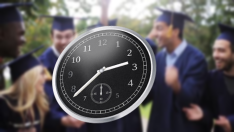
2:38
